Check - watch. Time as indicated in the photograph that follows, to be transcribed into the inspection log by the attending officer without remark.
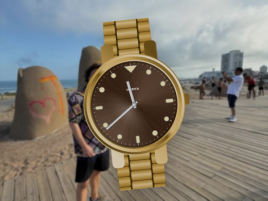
11:39
